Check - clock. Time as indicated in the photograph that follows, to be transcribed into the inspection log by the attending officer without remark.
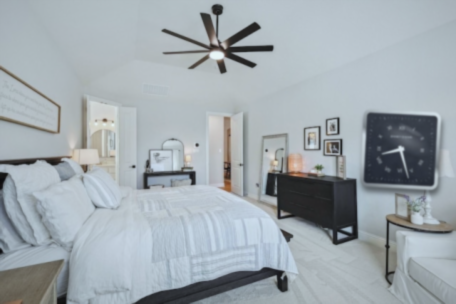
8:27
